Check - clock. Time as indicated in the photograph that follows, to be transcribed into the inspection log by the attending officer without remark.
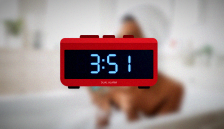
3:51
